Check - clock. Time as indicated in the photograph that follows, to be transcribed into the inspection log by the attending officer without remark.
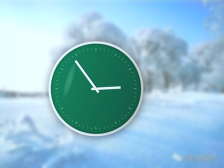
2:54
